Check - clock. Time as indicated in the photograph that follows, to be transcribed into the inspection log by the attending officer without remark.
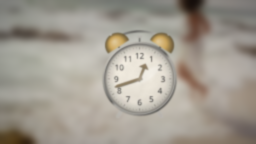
12:42
